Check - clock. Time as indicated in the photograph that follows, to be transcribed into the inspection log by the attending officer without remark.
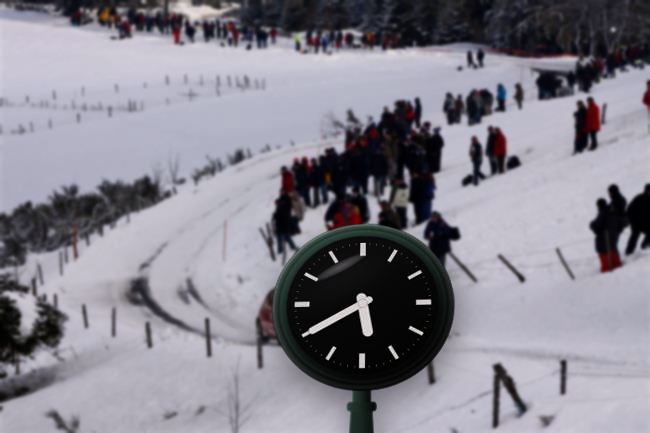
5:40
